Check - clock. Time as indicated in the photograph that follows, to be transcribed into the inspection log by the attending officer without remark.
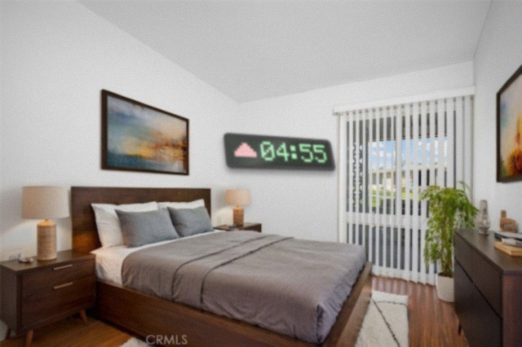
4:55
